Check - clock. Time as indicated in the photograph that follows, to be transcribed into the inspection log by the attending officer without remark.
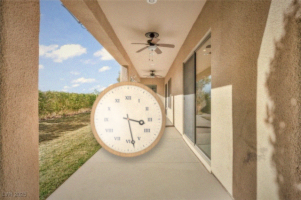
3:28
